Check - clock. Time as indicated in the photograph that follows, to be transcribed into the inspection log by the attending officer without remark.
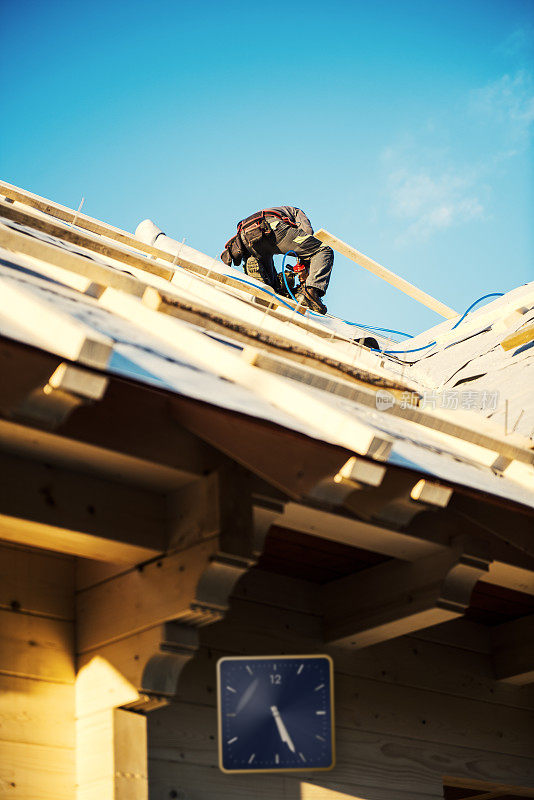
5:26
